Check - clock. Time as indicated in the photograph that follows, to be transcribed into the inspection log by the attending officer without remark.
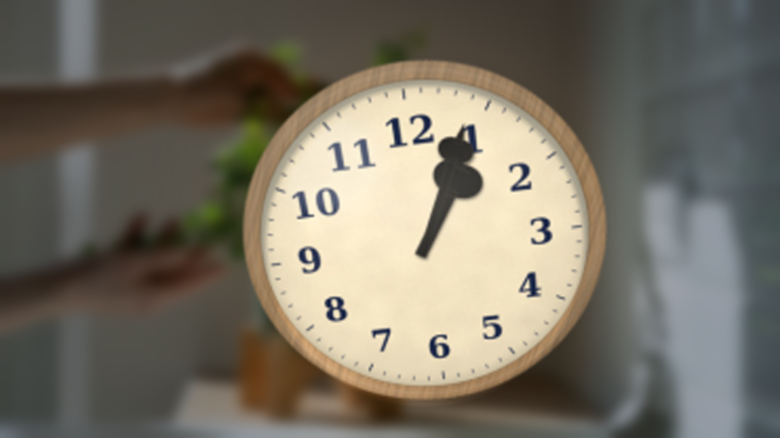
1:04
